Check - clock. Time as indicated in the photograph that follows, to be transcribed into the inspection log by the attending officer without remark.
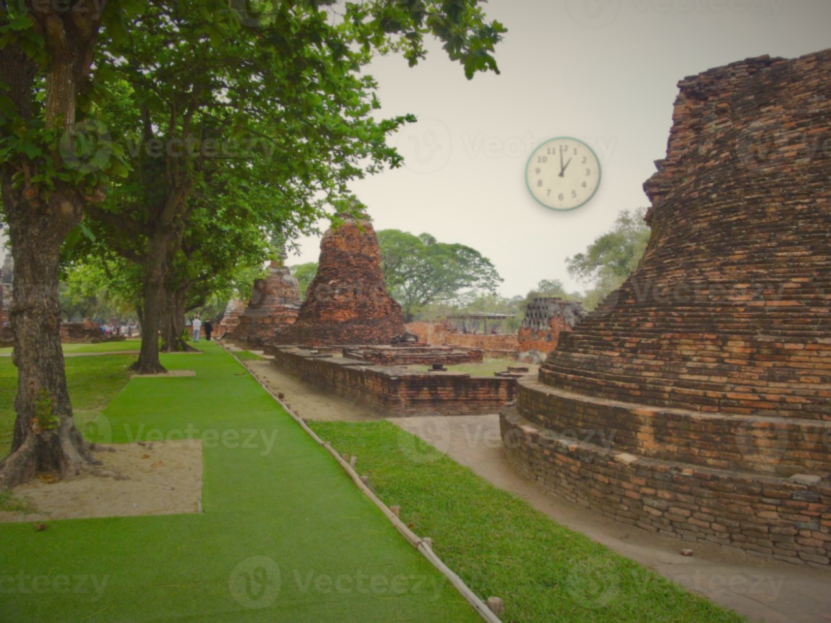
12:59
